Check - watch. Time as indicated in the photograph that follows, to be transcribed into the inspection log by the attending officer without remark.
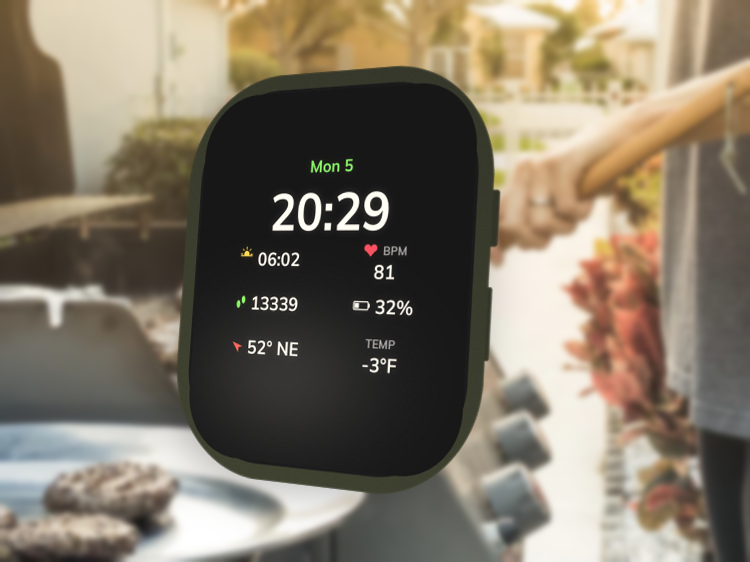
20:29
